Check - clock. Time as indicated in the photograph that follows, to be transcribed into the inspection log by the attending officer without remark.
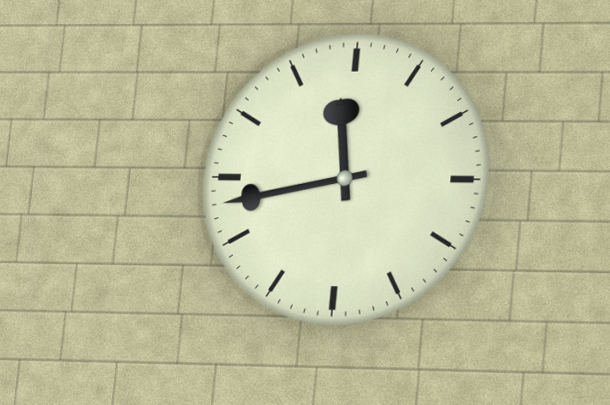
11:43
